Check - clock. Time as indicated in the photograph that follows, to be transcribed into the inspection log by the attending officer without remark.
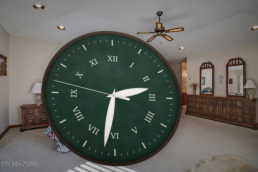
2:31:47
